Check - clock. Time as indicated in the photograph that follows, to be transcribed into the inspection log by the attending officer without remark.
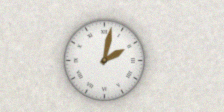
2:02
